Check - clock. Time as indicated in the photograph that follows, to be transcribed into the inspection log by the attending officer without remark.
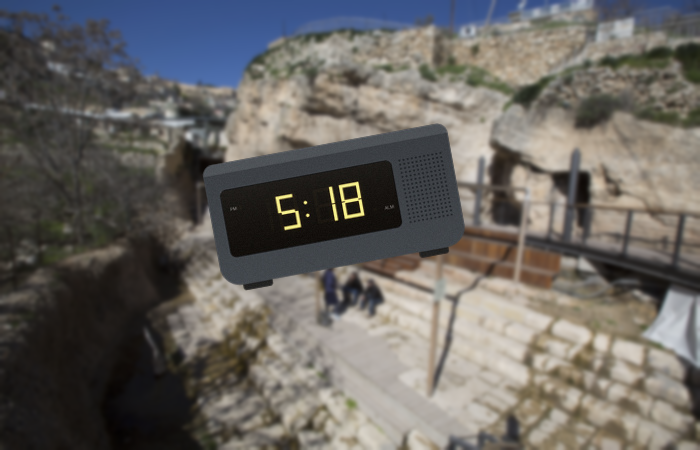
5:18
